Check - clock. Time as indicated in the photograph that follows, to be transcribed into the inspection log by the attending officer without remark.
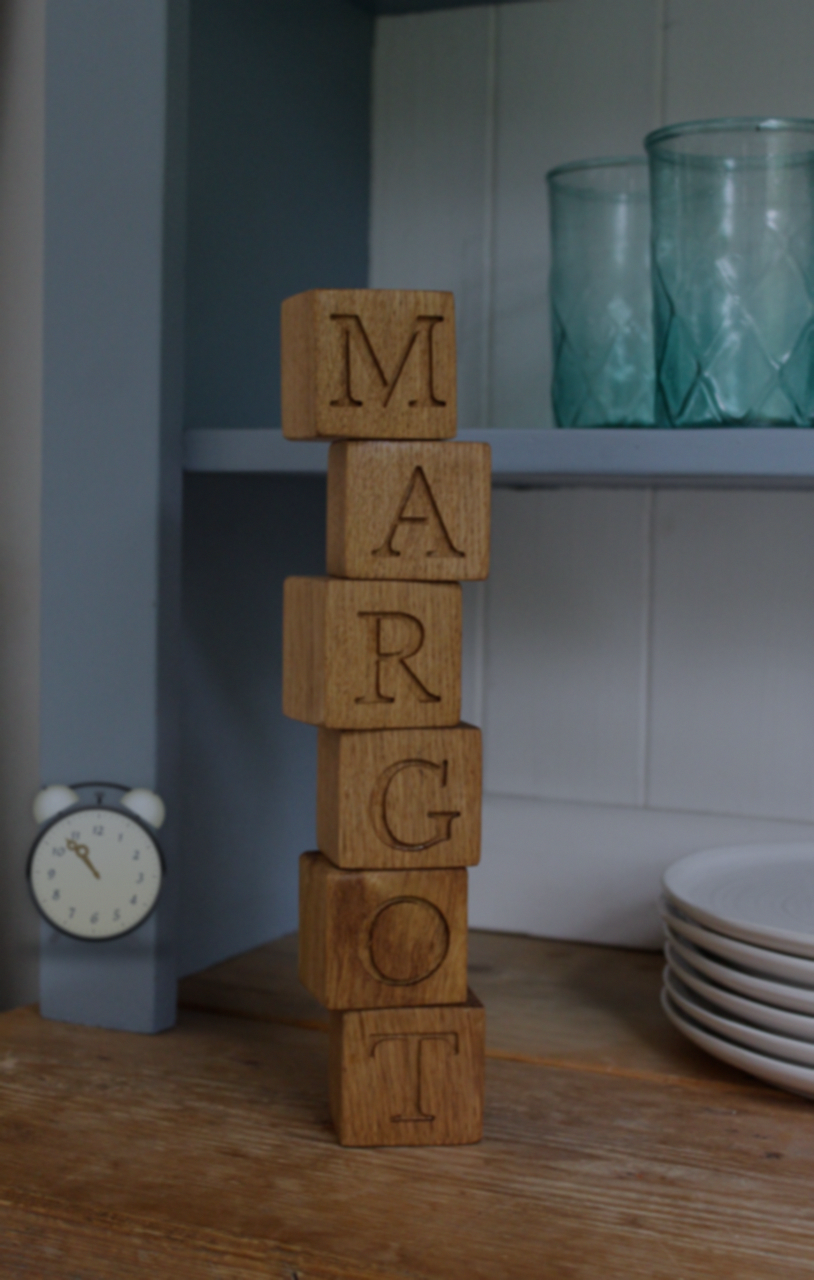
10:53
